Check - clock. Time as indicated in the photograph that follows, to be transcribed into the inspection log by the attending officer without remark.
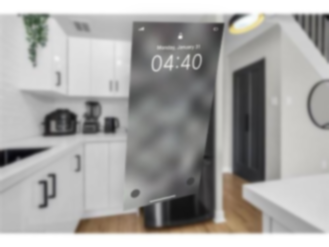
4:40
